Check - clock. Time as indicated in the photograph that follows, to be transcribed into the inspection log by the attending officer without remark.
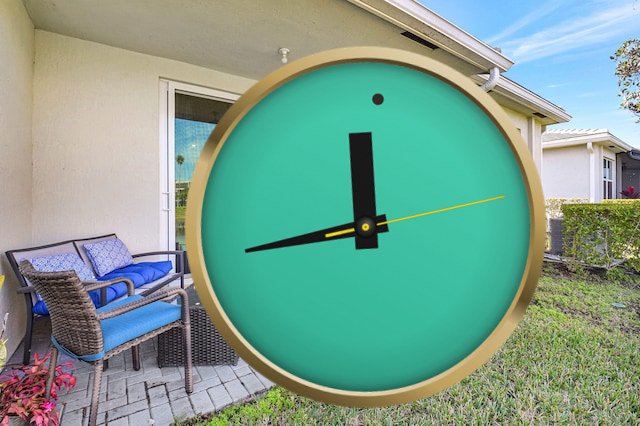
11:42:12
